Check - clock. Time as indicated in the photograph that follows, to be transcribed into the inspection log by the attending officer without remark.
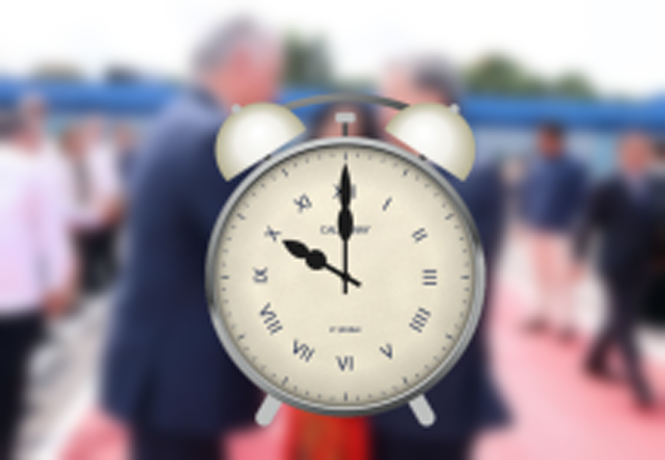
10:00
